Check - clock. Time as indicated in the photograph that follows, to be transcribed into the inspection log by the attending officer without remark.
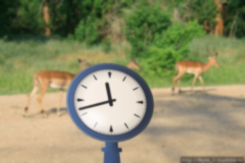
11:42
